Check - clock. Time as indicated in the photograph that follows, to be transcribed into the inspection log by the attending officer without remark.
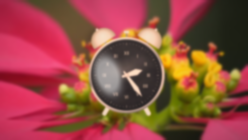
2:24
